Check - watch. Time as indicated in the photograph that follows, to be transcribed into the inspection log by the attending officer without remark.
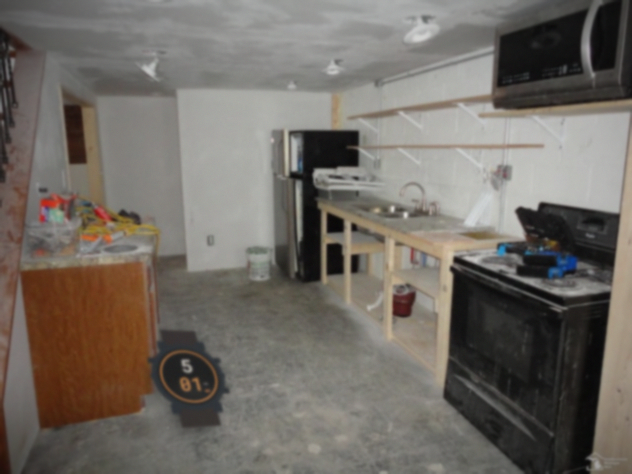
5:01
